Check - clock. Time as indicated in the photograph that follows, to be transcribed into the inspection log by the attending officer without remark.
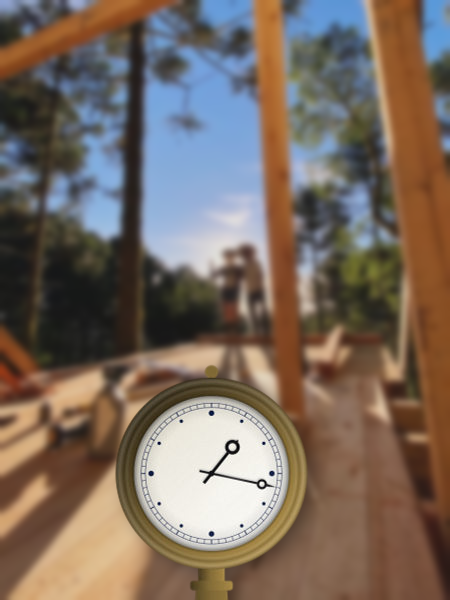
1:17
